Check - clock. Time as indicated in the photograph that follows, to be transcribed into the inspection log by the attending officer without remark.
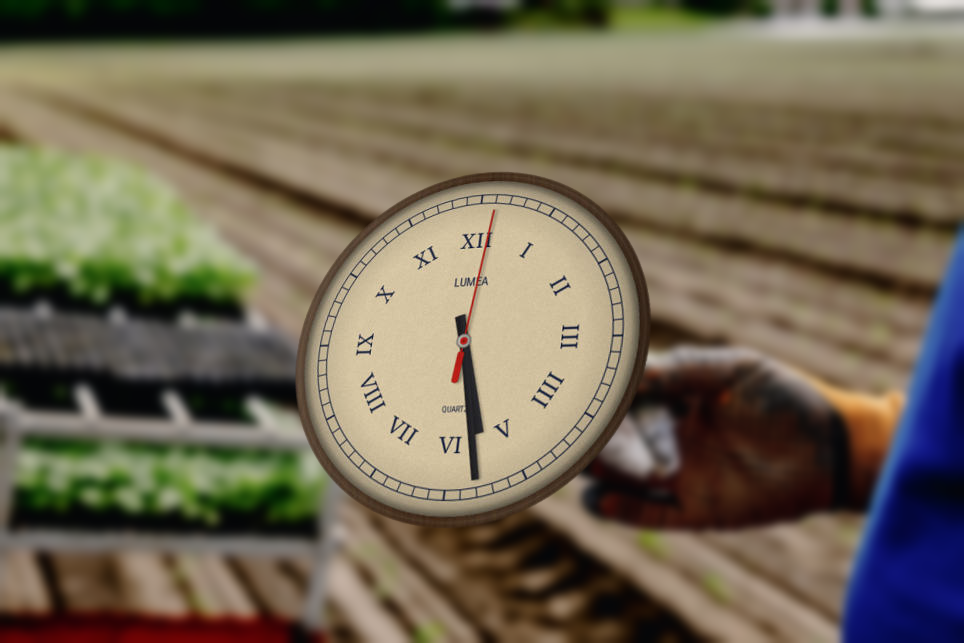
5:28:01
